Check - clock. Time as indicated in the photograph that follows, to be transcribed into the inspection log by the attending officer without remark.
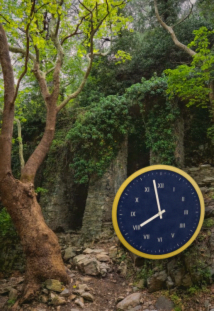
7:58
